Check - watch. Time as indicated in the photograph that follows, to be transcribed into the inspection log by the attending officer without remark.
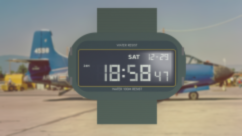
18:58:47
